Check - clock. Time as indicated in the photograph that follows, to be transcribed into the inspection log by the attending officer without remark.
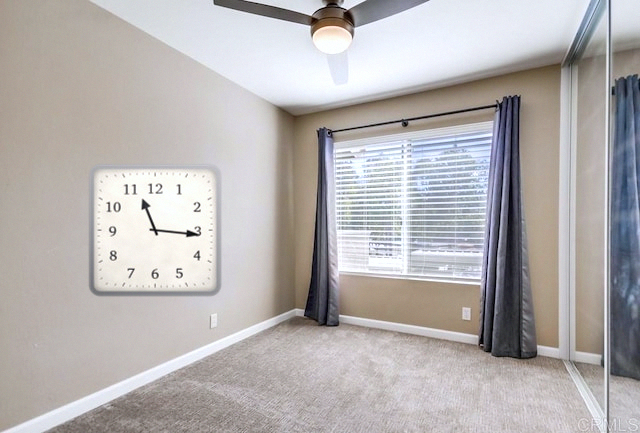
11:16
